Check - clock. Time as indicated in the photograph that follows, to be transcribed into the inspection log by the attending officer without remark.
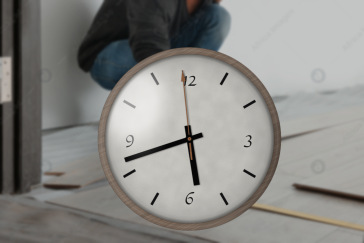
5:41:59
